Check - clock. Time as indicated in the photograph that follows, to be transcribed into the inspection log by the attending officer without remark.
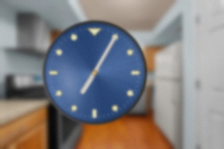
7:05
